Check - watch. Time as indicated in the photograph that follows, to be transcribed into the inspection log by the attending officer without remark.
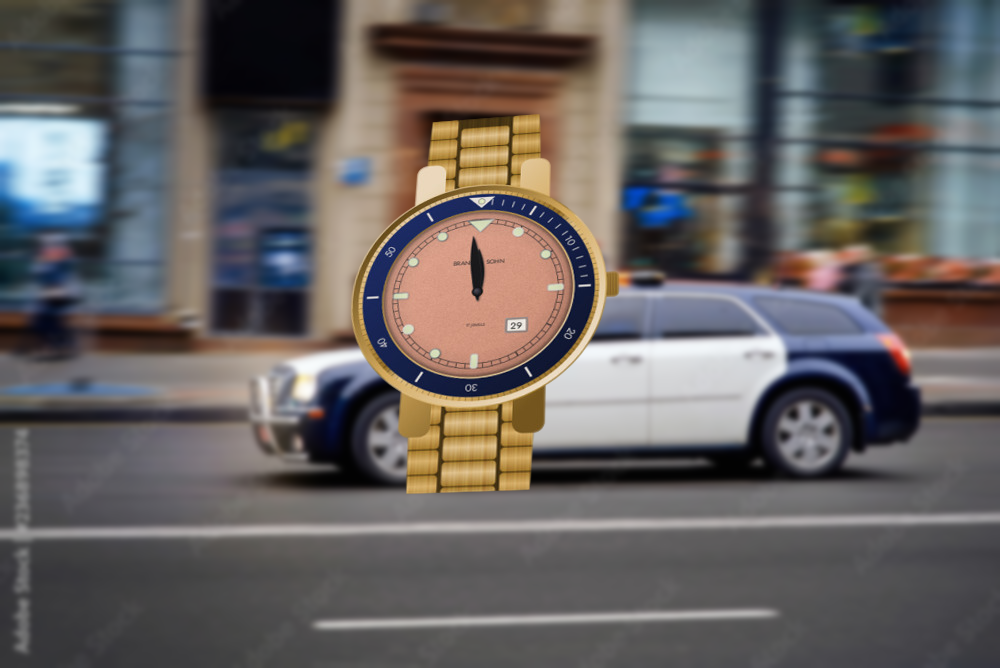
11:59
